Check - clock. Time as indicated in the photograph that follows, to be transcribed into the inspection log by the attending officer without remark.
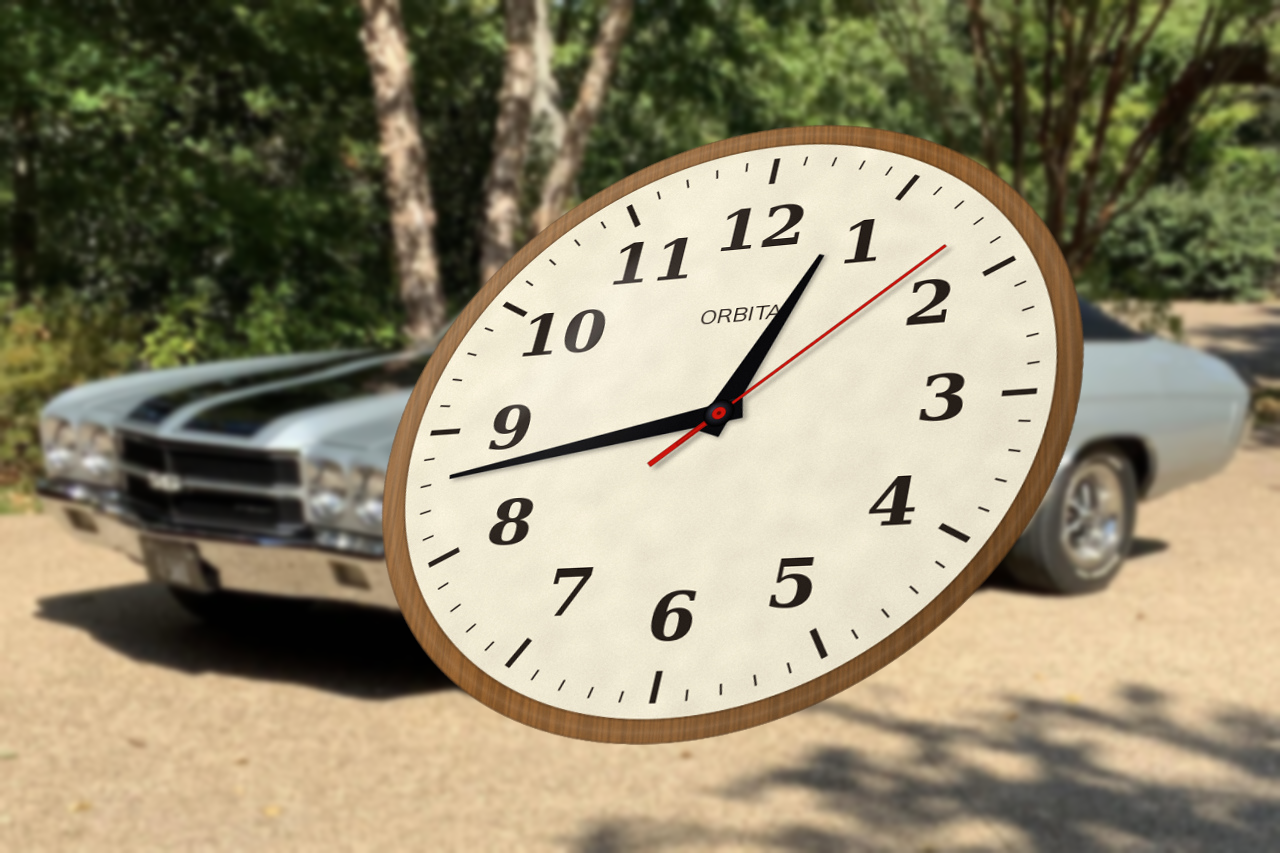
12:43:08
